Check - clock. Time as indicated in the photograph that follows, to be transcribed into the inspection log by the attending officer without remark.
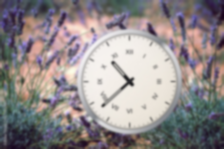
10:38
